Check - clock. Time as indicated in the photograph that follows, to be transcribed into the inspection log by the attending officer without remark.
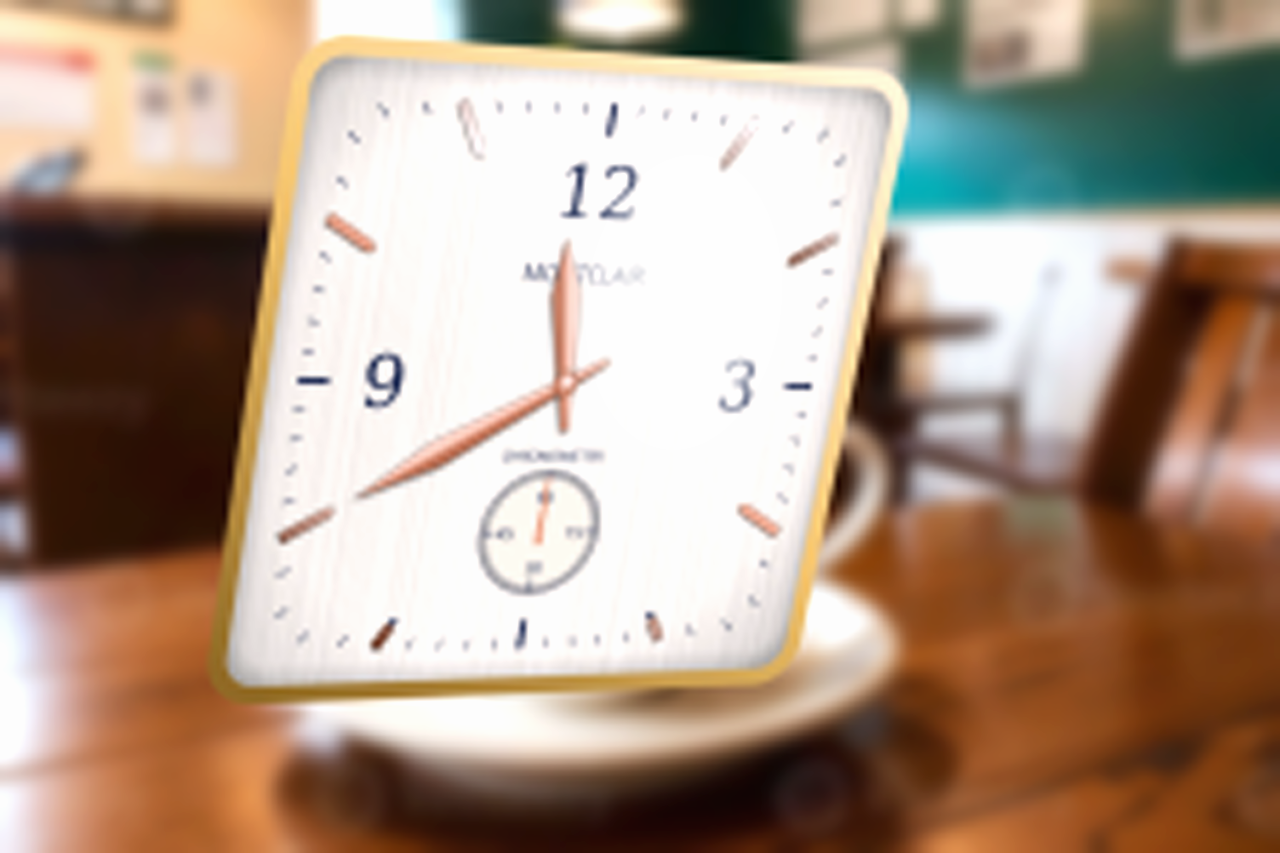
11:40
